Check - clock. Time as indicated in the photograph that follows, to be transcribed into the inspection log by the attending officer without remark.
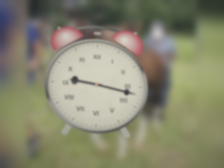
9:17
